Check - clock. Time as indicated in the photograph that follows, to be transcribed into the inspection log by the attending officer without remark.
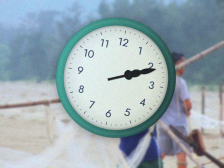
2:11
